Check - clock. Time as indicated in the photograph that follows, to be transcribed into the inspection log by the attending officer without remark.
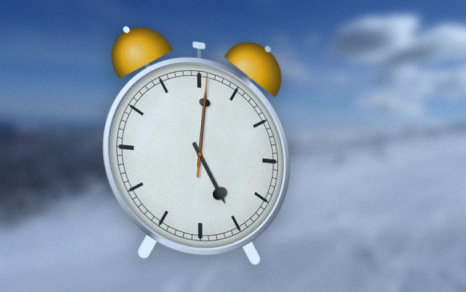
5:01:01
